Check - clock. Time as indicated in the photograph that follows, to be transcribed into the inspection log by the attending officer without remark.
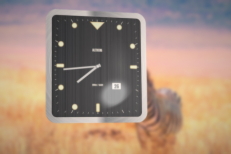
7:44
